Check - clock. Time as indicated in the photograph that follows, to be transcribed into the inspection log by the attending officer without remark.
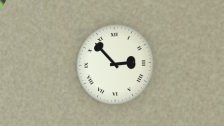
2:53
